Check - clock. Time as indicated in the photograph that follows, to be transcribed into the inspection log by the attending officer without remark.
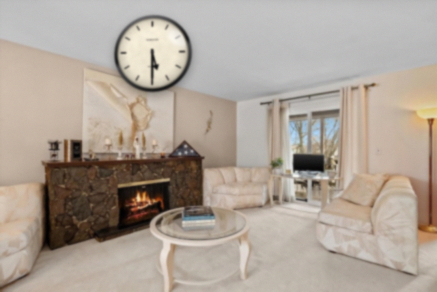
5:30
